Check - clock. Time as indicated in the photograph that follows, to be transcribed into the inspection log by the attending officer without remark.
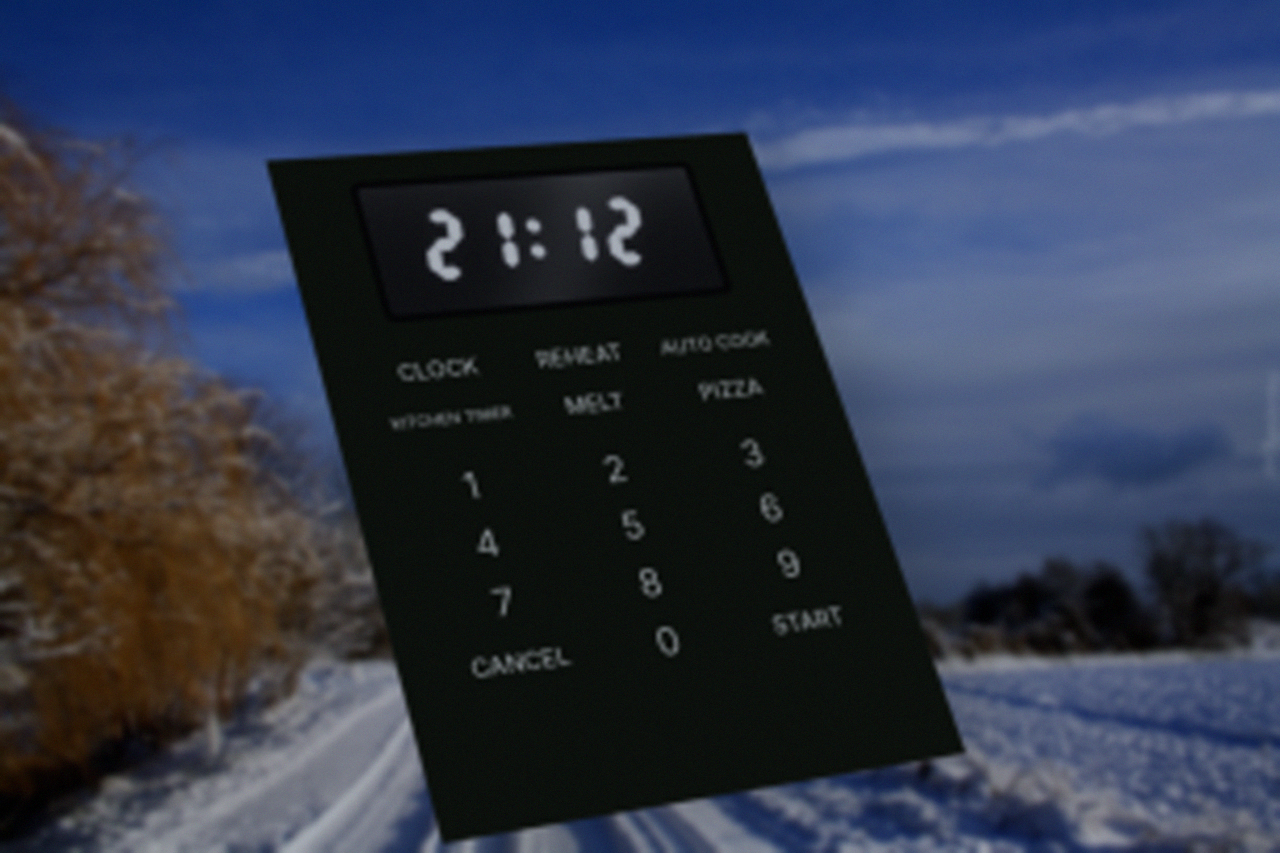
21:12
